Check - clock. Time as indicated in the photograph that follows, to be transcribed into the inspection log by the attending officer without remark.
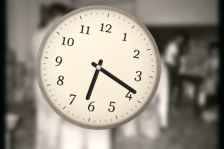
6:19
